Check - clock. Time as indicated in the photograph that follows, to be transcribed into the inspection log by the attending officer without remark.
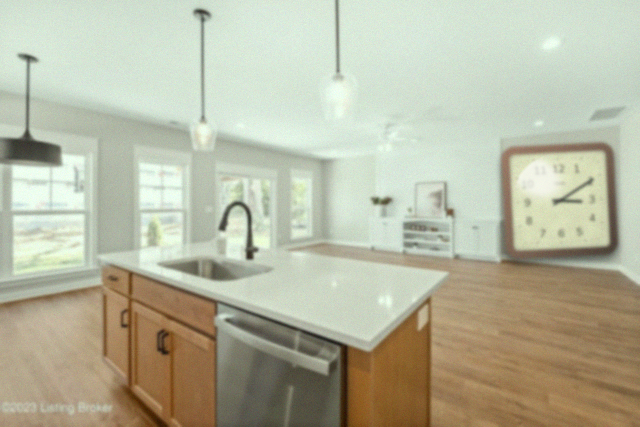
3:10
